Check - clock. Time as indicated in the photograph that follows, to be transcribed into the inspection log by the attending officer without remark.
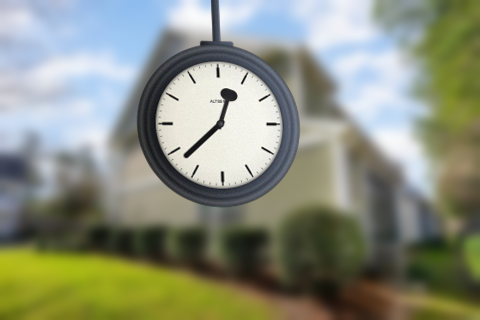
12:38
